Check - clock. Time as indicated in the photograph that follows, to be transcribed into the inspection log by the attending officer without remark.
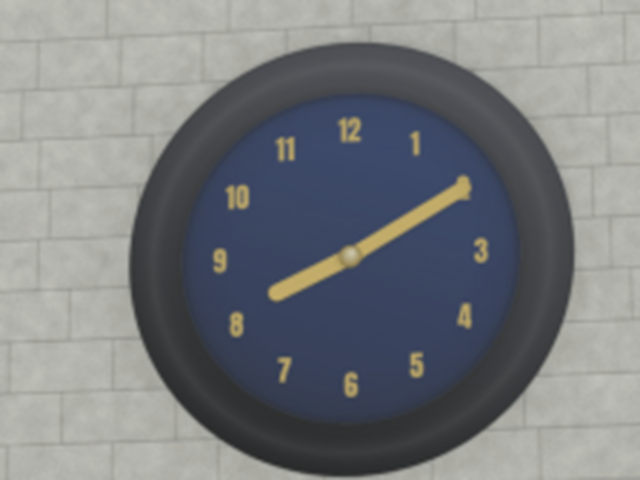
8:10
